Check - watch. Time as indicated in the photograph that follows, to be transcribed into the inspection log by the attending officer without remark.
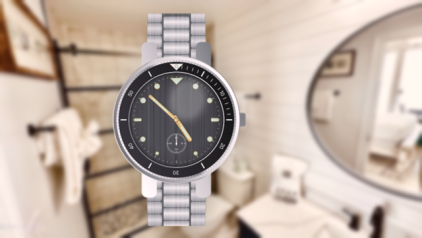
4:52
